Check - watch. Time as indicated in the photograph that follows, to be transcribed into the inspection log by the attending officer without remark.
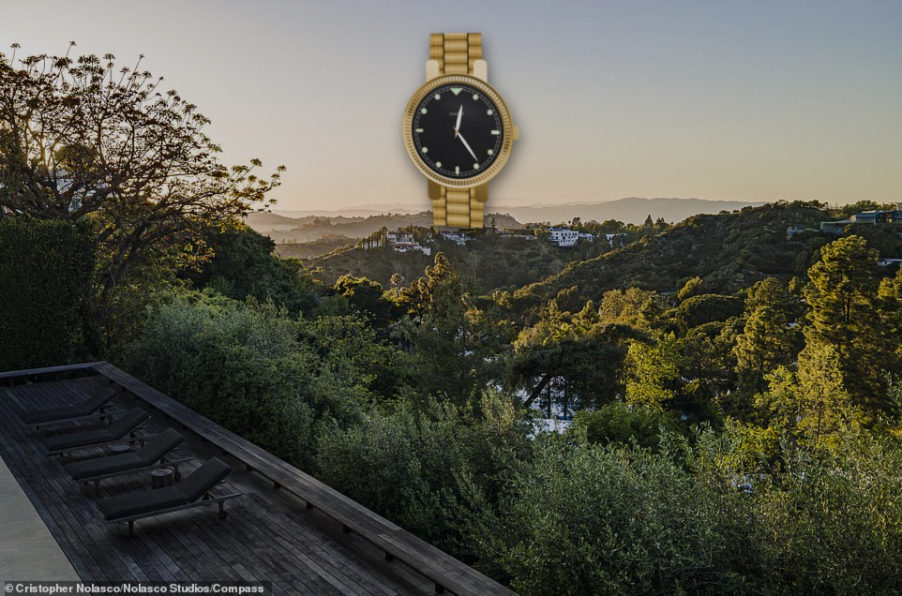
12:24
